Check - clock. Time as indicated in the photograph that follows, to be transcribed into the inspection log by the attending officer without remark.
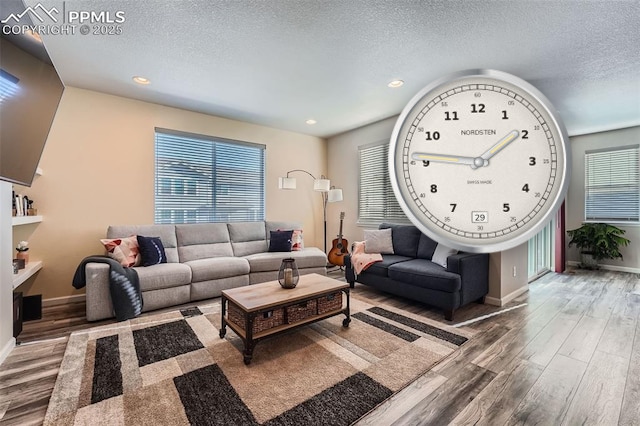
1:46
